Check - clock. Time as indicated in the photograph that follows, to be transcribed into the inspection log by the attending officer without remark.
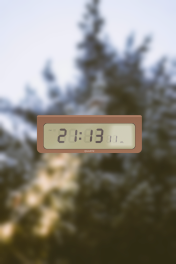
21:13:11
